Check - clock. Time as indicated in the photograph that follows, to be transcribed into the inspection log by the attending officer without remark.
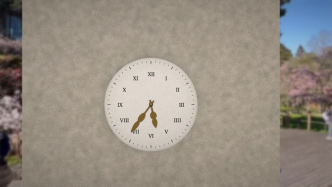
5:36
